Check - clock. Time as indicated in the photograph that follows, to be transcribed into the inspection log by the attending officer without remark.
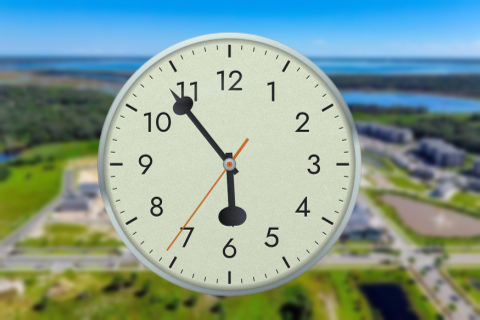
5:53:36
